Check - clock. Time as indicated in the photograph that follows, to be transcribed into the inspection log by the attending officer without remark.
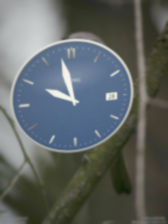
9:58
